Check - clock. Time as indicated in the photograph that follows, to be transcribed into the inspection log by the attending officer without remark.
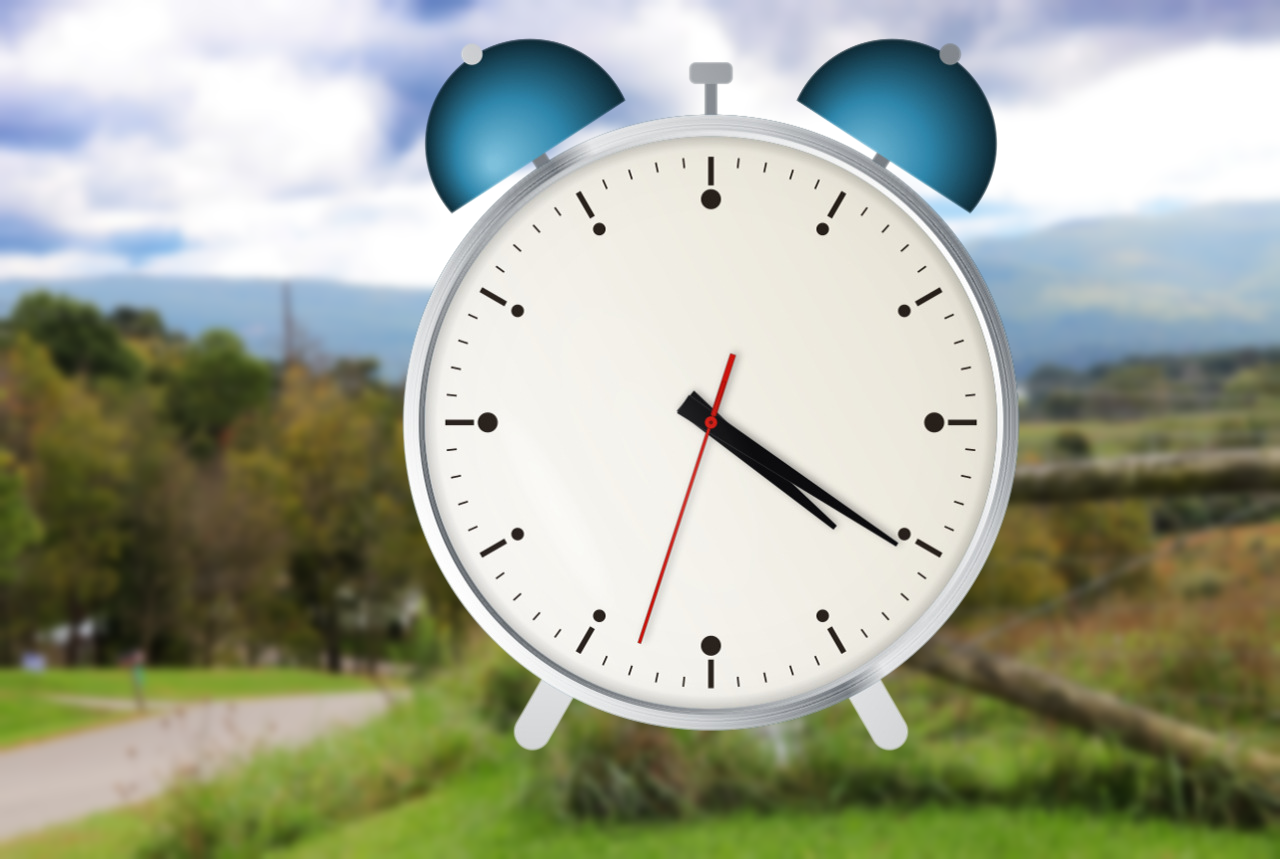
4:20:33
